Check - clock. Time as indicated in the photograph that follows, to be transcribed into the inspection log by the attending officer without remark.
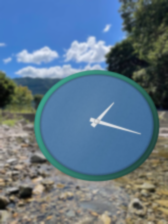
1:18
